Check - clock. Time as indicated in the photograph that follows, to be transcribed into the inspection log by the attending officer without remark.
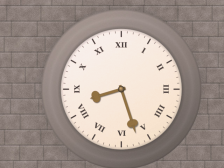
8:27
